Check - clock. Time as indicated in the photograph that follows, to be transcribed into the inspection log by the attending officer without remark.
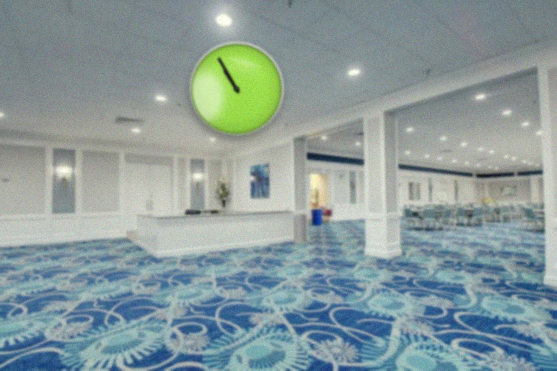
10:55
